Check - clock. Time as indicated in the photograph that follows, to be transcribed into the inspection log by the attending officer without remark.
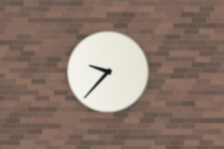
9:37
